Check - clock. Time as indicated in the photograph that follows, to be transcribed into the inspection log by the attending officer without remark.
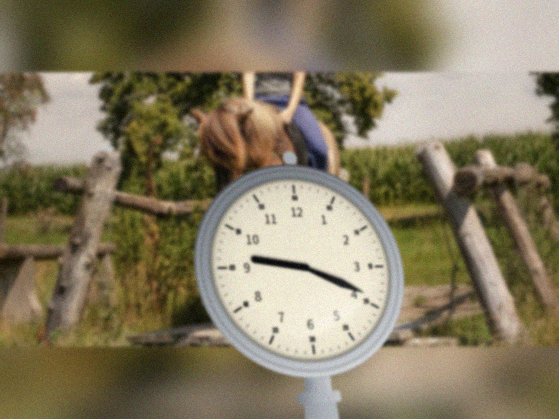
9:19
